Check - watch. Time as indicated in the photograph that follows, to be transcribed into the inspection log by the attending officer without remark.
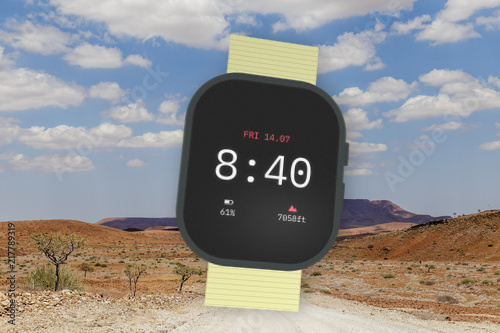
8:40
